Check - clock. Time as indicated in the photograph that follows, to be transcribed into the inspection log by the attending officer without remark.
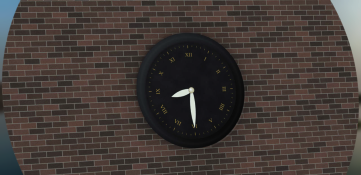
8:30
